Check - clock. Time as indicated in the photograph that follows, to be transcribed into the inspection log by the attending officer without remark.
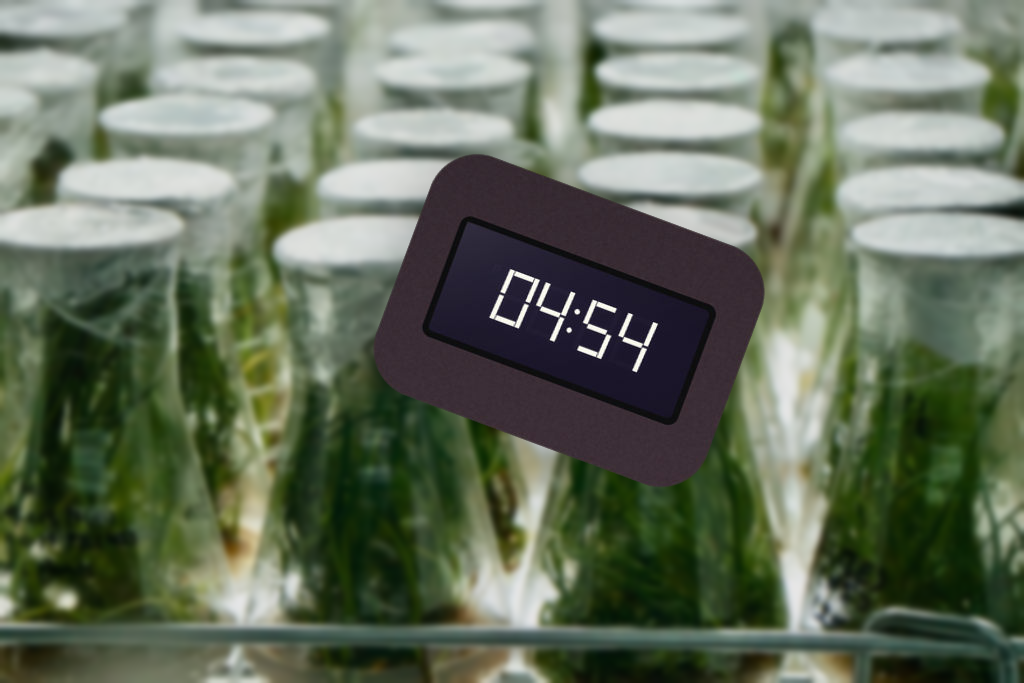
4:54
